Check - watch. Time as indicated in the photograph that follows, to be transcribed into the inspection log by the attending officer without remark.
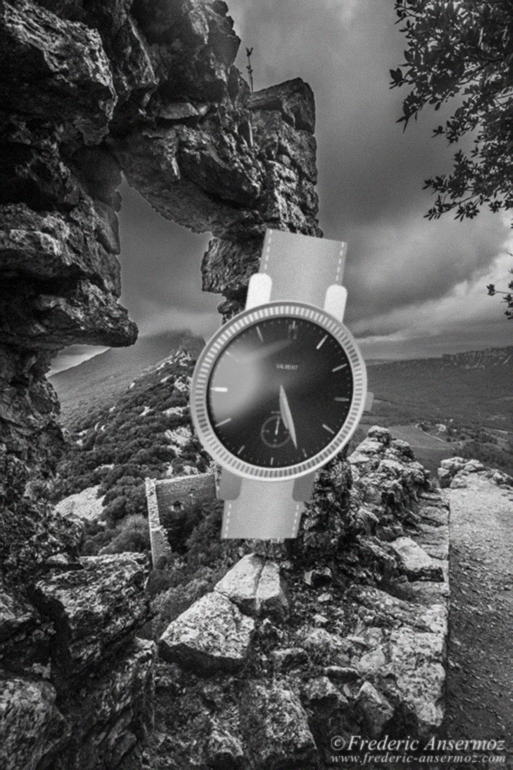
5:26
